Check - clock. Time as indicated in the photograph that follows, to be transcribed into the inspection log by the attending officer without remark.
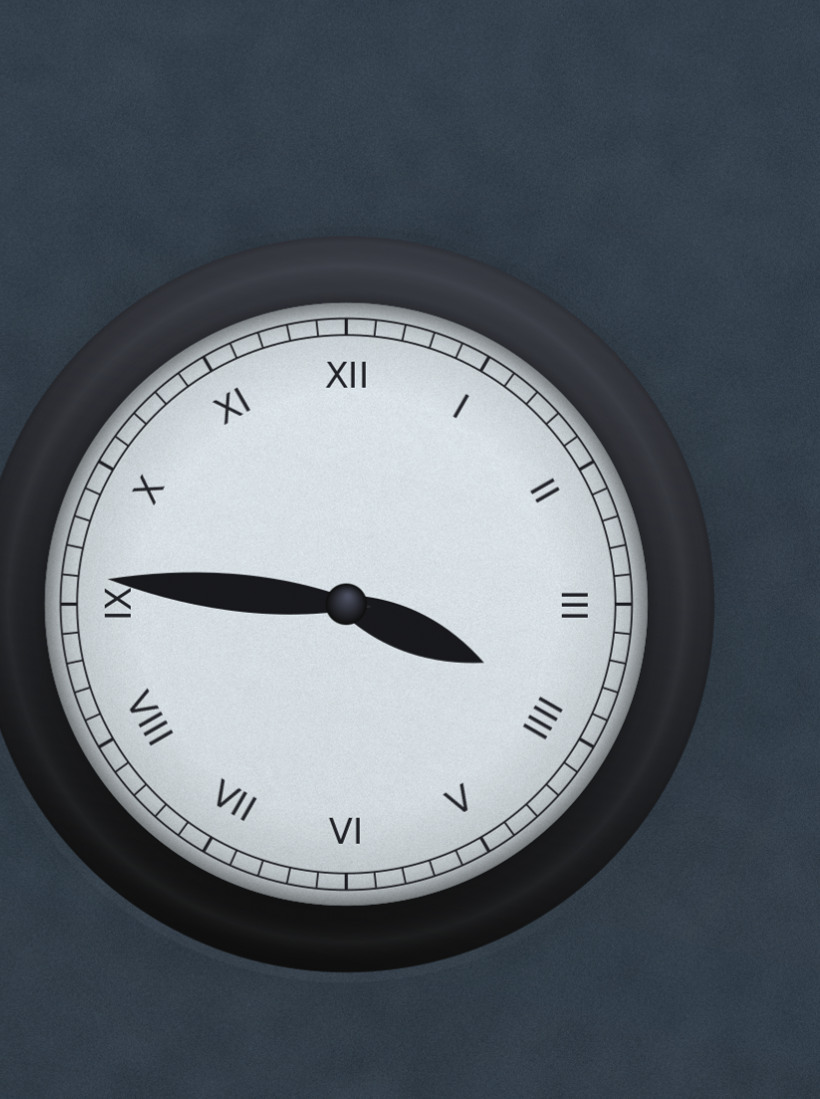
3:46
